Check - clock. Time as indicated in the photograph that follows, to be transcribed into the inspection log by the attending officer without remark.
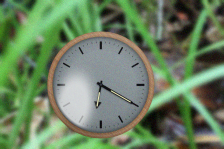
6:20
